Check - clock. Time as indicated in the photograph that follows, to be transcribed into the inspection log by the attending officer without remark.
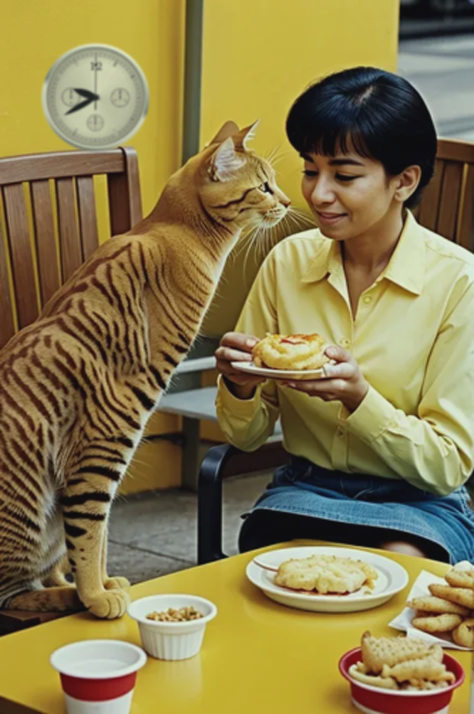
9:40
